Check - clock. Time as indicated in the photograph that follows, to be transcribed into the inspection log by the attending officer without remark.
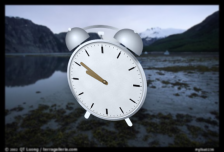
9:51
